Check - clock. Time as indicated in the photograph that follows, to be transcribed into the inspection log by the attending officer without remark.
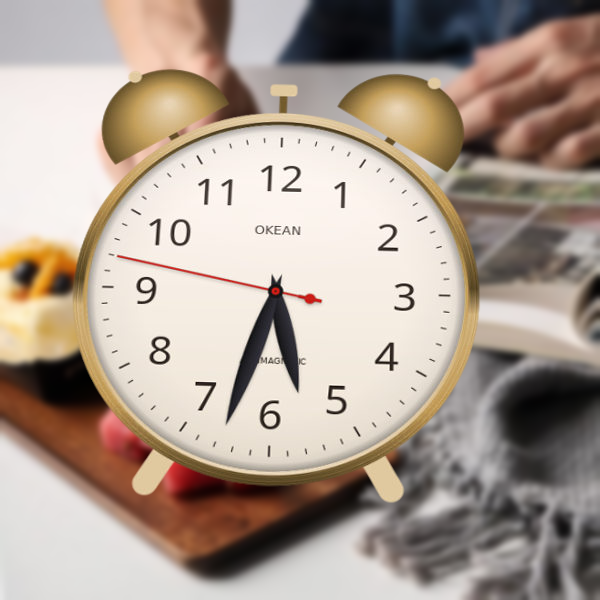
5:32:47
